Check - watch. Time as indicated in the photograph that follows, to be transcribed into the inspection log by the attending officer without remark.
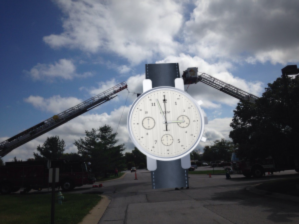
2:57
